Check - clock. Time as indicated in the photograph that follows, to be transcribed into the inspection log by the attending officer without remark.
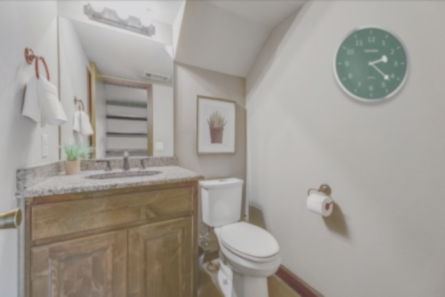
2:22
